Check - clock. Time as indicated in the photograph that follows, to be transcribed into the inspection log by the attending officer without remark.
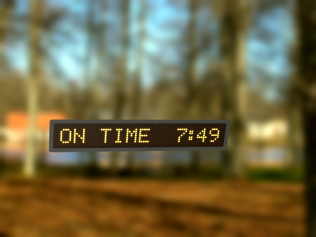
7:49
